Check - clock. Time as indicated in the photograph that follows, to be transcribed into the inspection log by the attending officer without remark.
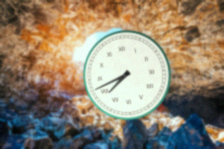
7:42
